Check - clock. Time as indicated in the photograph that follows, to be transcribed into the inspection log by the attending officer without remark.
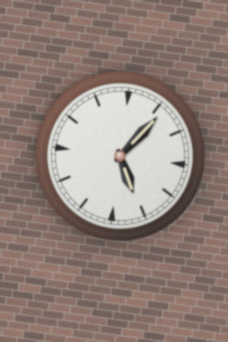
5:06
